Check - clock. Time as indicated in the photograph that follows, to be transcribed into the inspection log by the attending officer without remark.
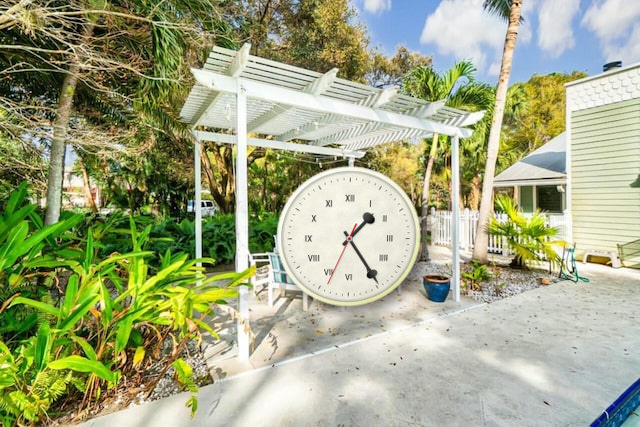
1:24:34
